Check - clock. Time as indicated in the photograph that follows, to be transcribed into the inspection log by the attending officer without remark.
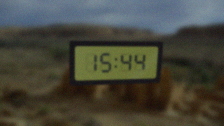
15:44
